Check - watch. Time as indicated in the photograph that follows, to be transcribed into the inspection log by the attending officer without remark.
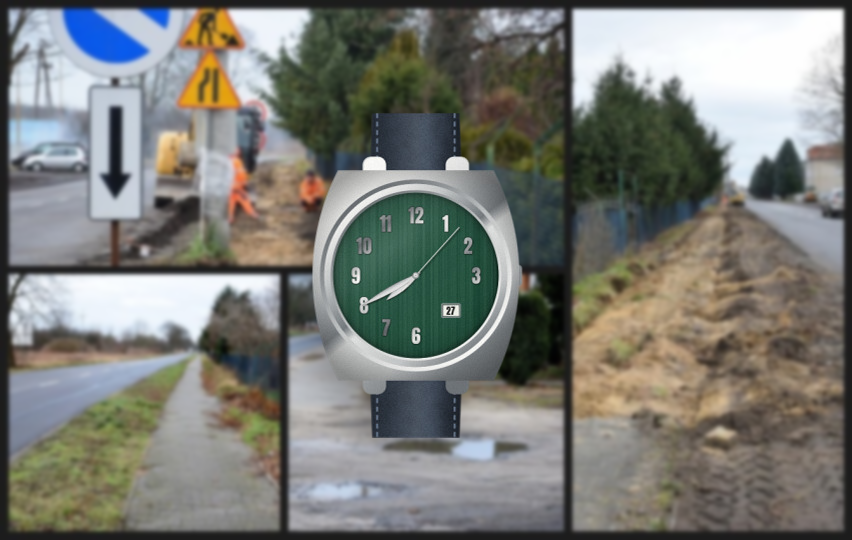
7:40:07
